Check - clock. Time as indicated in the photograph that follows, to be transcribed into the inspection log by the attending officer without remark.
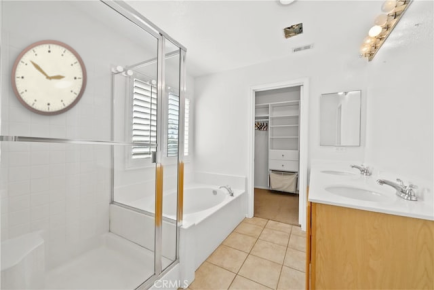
2:52
